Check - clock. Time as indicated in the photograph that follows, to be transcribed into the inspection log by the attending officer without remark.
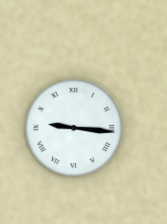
9:16
